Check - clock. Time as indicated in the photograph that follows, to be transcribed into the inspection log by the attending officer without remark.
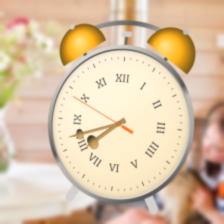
7:41:49
